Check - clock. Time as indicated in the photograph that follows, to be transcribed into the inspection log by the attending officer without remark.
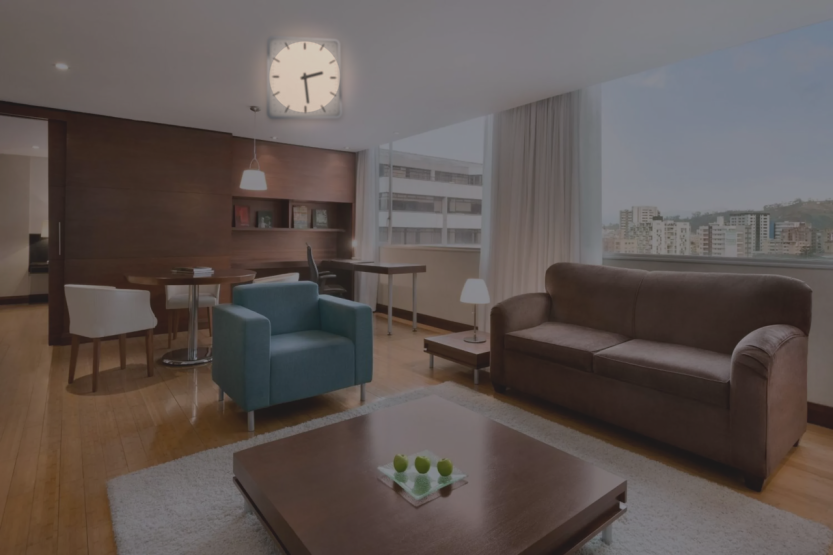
2:29
